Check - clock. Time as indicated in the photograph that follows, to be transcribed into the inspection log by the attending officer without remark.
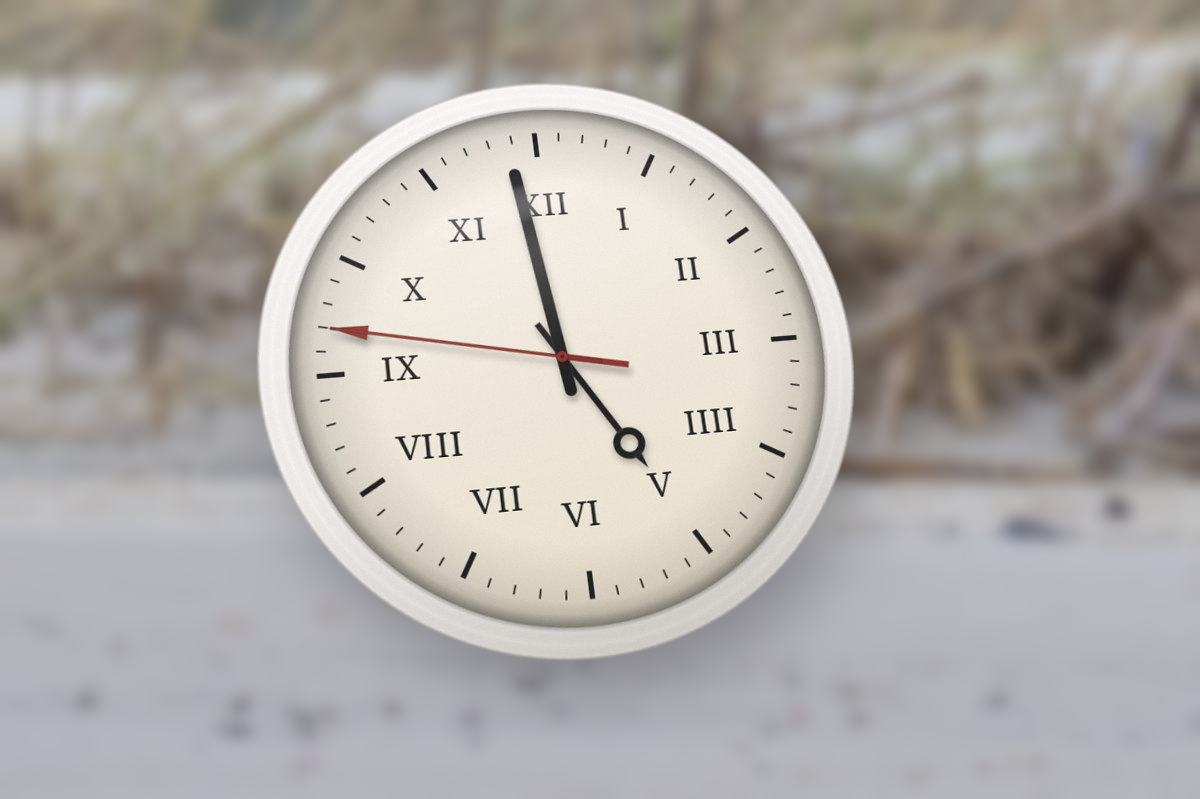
4:58:47
